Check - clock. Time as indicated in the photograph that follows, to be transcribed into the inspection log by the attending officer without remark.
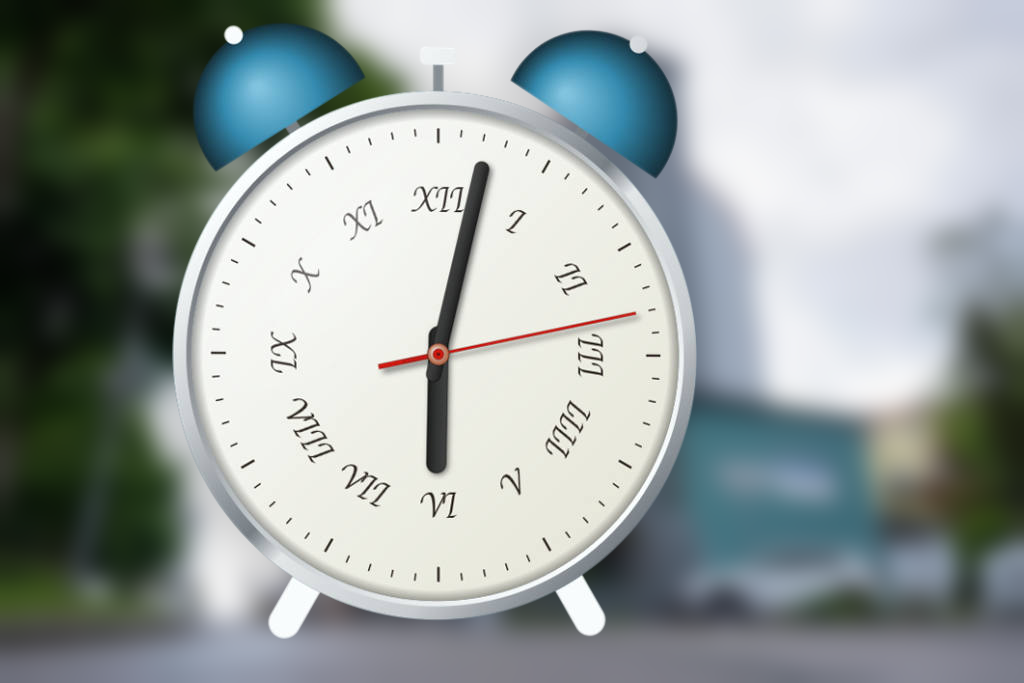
6:02:13
